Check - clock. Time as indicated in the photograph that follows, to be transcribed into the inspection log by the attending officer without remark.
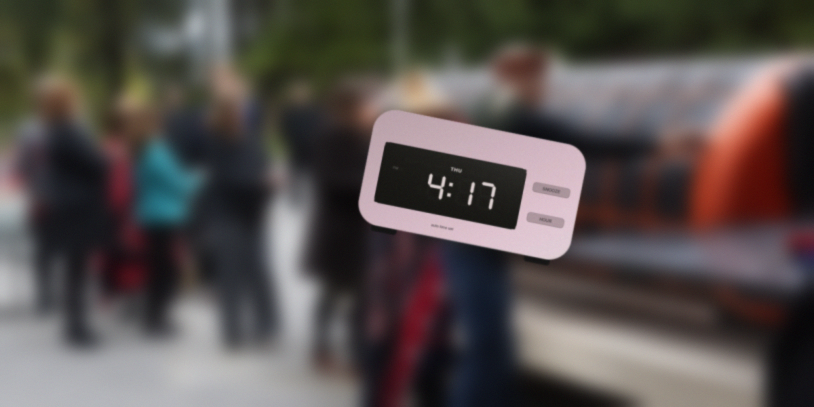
4:17
